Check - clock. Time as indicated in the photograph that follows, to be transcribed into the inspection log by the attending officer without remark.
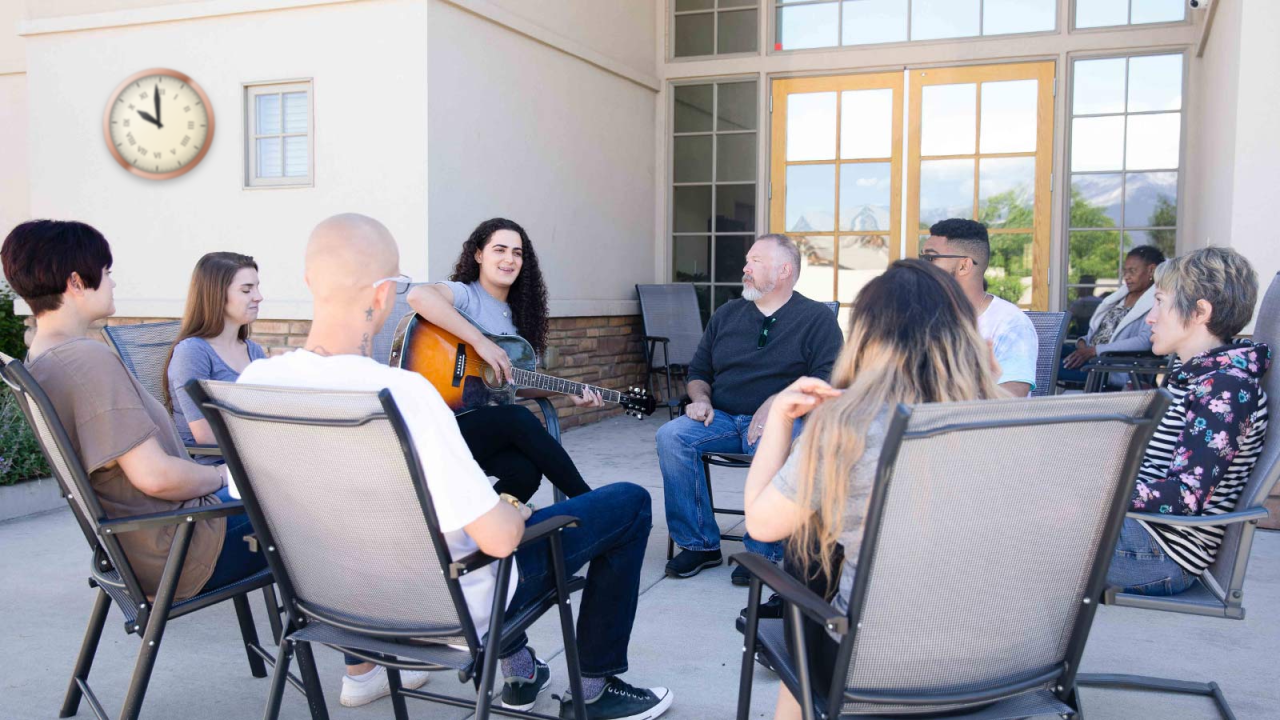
9:59
